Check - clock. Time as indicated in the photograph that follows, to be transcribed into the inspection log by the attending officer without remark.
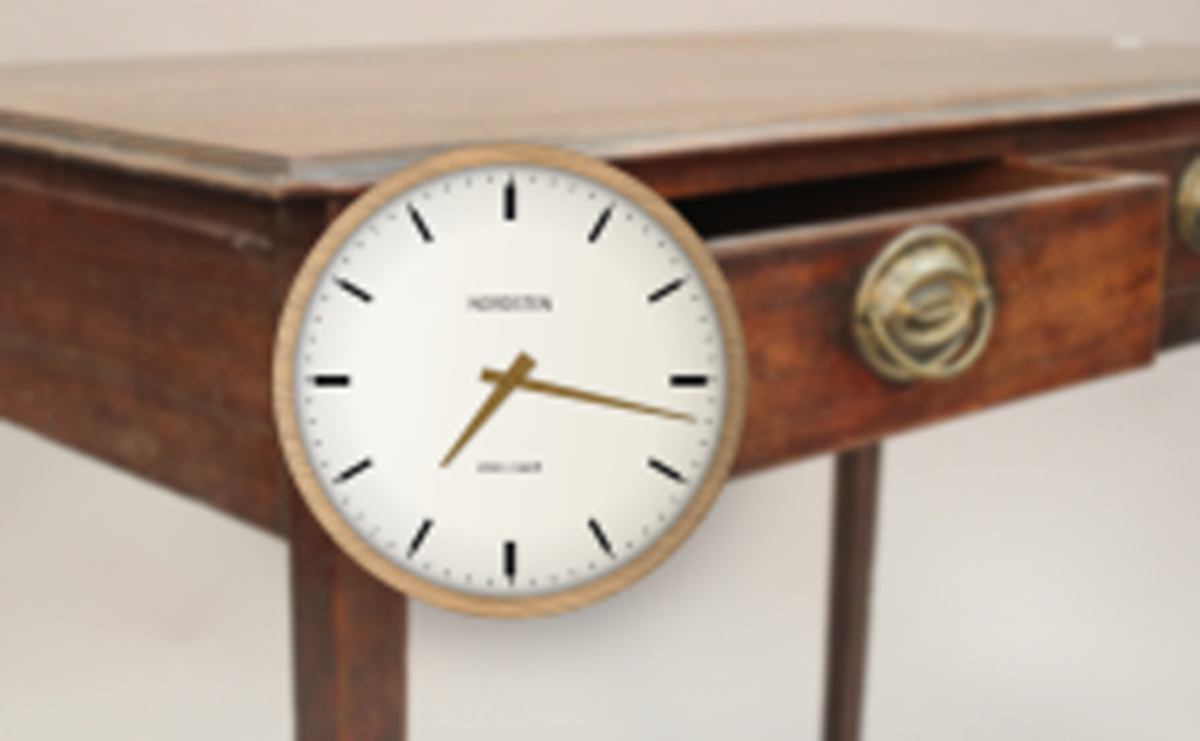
7:17
